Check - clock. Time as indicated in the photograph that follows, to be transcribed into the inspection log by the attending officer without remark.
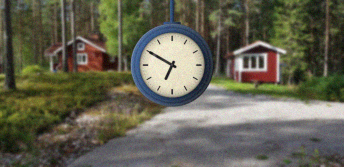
6:50
